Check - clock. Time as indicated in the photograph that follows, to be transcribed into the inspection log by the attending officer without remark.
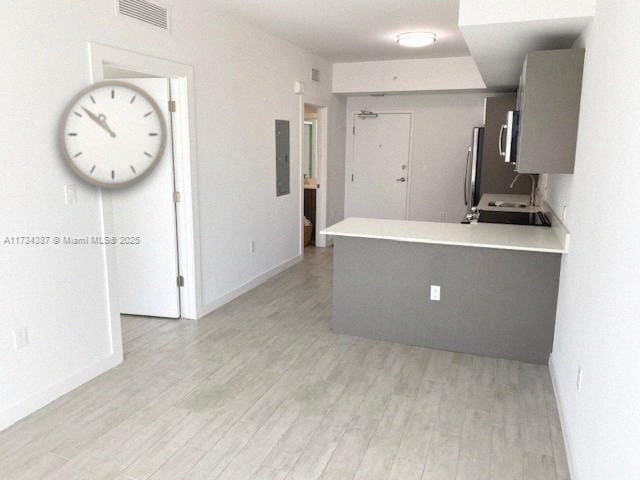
10:52
